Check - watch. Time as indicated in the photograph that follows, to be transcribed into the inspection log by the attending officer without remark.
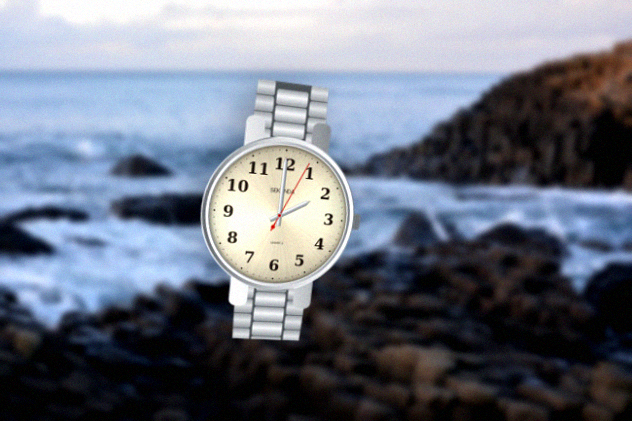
2:00:04
